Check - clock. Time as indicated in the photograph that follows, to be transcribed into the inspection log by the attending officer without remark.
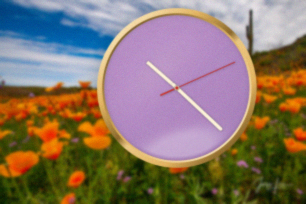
10:22:11
